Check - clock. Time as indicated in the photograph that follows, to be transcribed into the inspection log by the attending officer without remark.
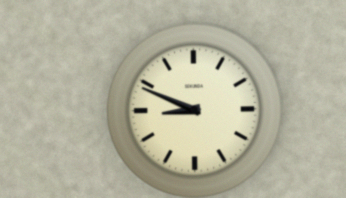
8:49
